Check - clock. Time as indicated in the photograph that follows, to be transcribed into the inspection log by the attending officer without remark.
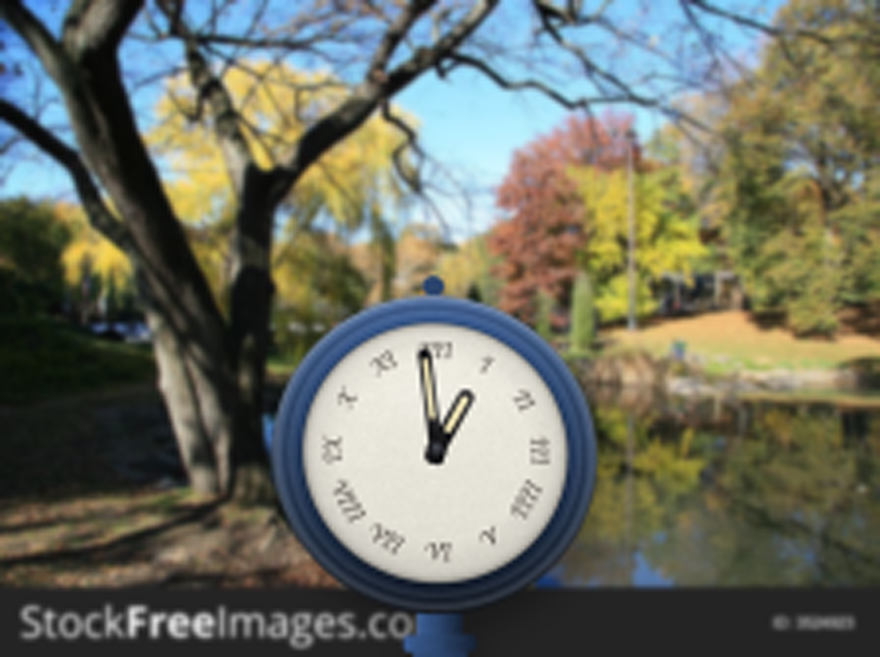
12:59
